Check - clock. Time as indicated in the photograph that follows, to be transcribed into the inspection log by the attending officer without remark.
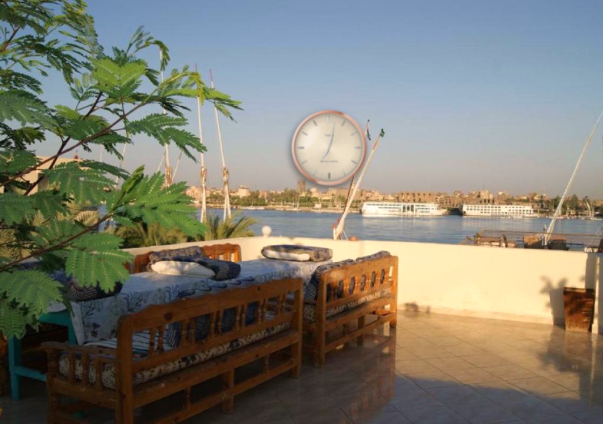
7:02
